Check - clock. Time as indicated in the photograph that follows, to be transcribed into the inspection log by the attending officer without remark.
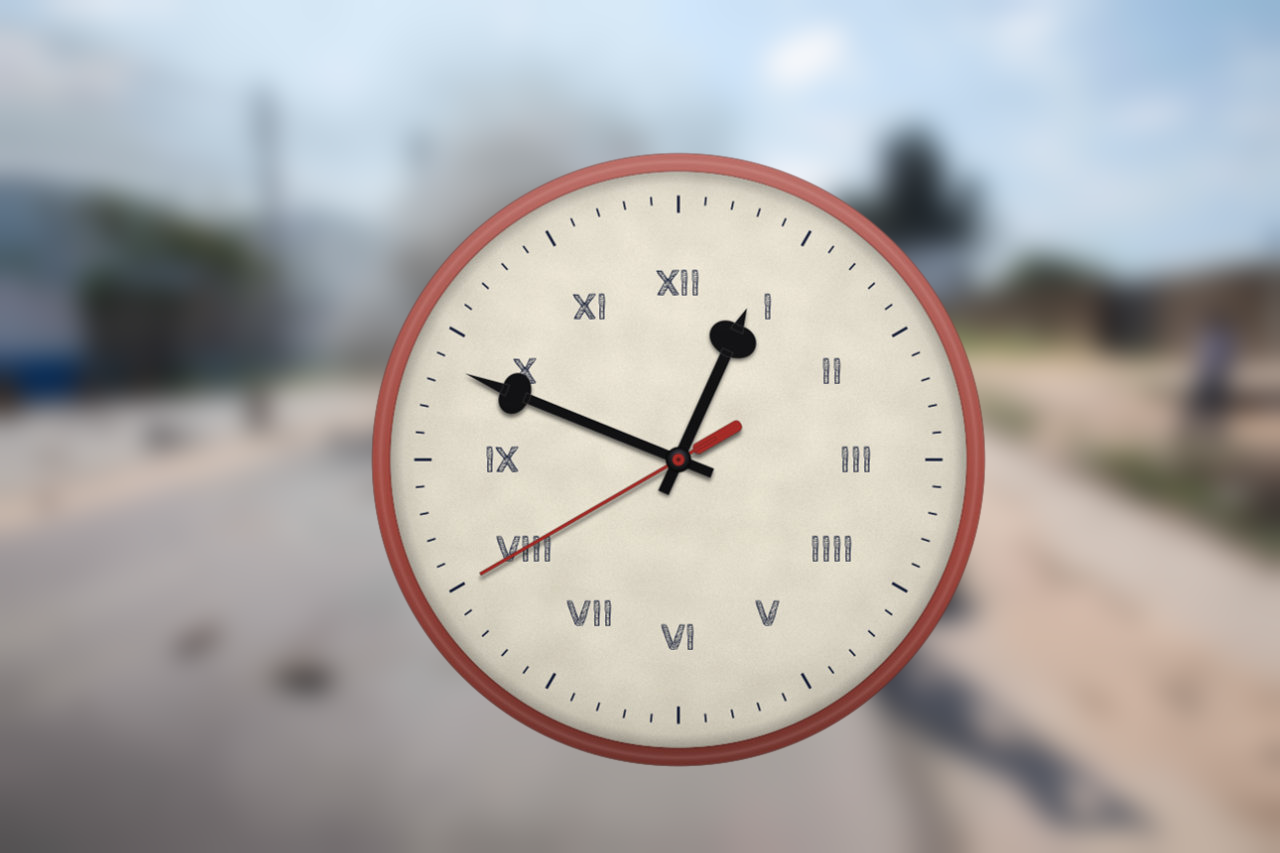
12:48:40
